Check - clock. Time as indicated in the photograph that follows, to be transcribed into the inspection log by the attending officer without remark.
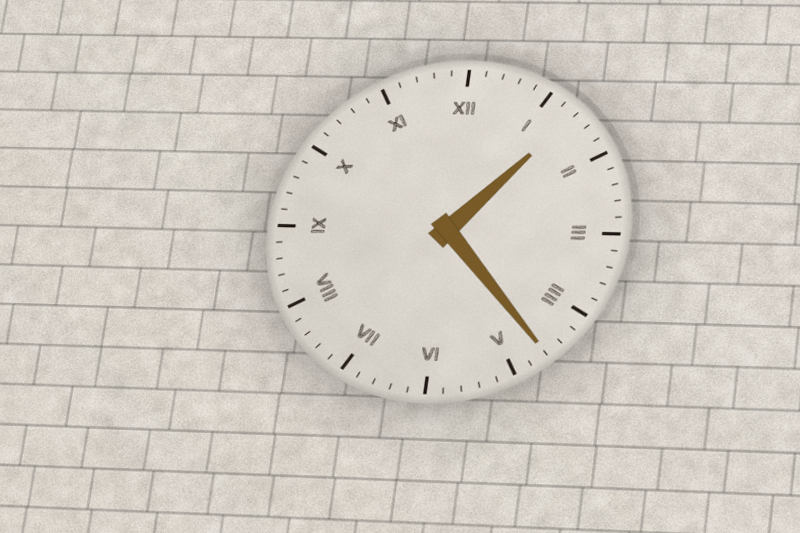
1:23
